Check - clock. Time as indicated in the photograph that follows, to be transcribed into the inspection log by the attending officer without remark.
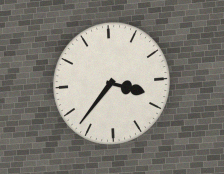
3:37
